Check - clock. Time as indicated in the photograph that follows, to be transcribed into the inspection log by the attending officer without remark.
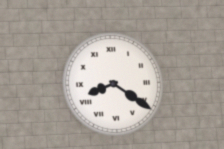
8:21
